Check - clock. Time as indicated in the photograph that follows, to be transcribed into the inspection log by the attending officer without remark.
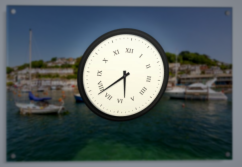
5:38
